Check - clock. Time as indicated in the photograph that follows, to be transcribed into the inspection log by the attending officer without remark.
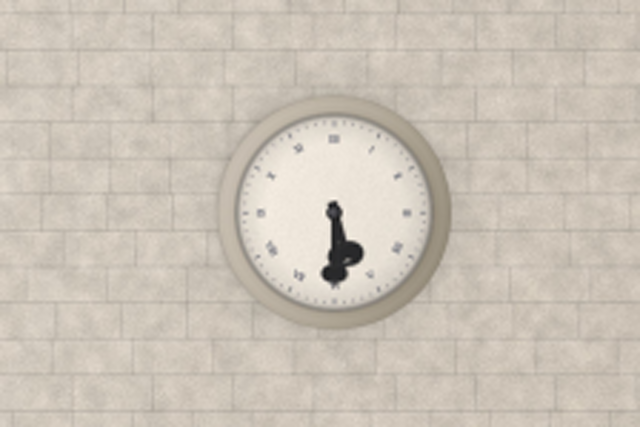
5:30
